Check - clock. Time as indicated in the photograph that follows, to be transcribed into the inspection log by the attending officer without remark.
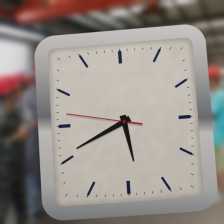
5:40:47
